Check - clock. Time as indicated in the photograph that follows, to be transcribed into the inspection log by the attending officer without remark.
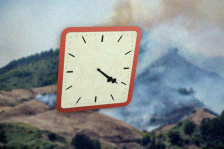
4:21
